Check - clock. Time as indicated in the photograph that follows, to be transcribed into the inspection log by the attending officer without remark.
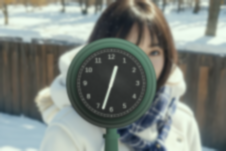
12:33
